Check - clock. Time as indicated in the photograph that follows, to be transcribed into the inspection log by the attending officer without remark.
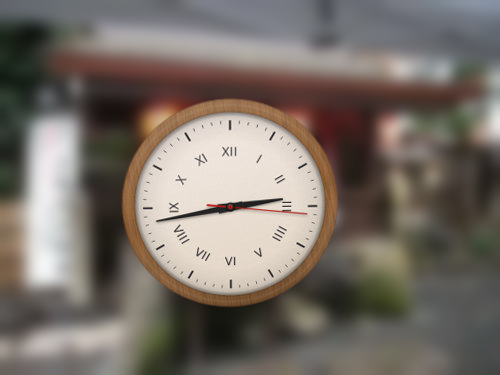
2:43:16
